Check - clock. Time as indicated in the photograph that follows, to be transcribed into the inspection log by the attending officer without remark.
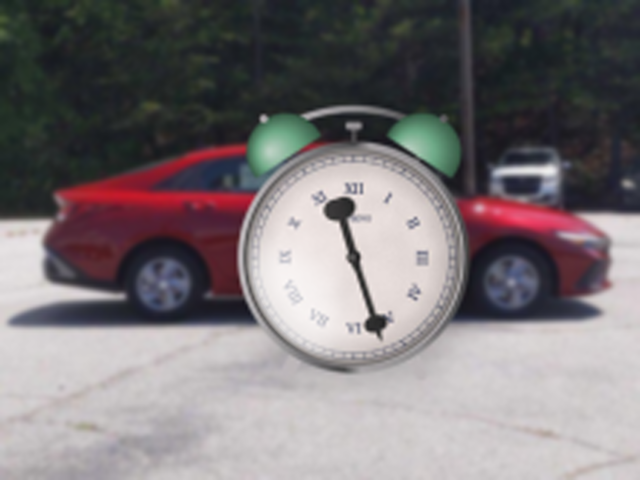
11:27
